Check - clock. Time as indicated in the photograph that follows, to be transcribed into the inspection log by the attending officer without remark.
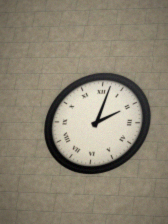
2:02
